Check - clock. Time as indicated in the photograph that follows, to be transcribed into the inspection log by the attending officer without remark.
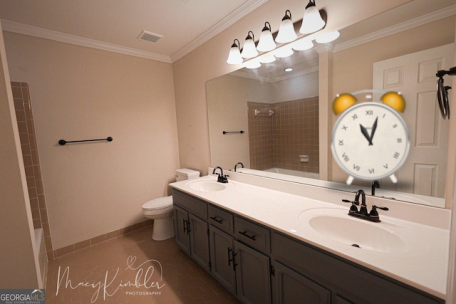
11:03
